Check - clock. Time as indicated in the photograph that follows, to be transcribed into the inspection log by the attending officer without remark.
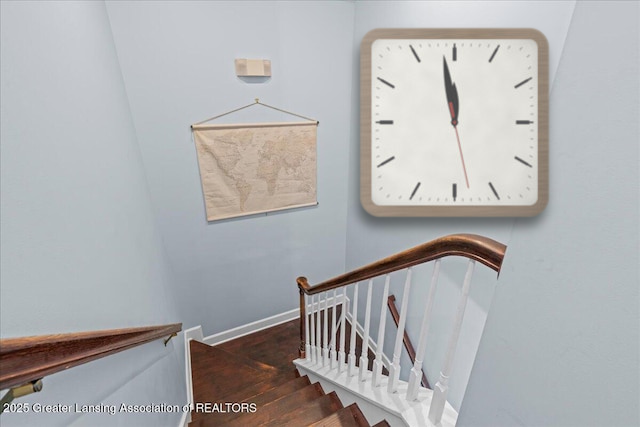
11:58:28
